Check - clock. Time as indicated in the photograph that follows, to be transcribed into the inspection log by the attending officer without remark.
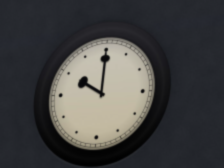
10:00
